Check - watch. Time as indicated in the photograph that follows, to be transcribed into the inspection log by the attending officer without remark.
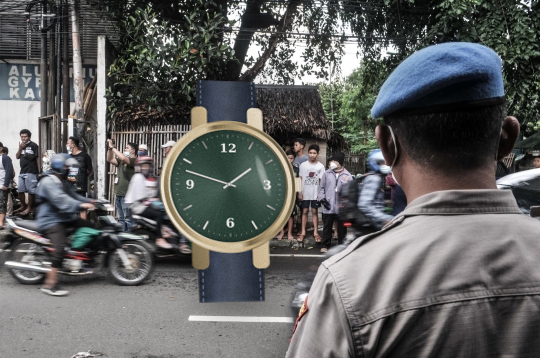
1:48
